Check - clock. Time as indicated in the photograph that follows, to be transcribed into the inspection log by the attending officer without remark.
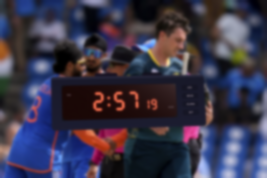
2:57
